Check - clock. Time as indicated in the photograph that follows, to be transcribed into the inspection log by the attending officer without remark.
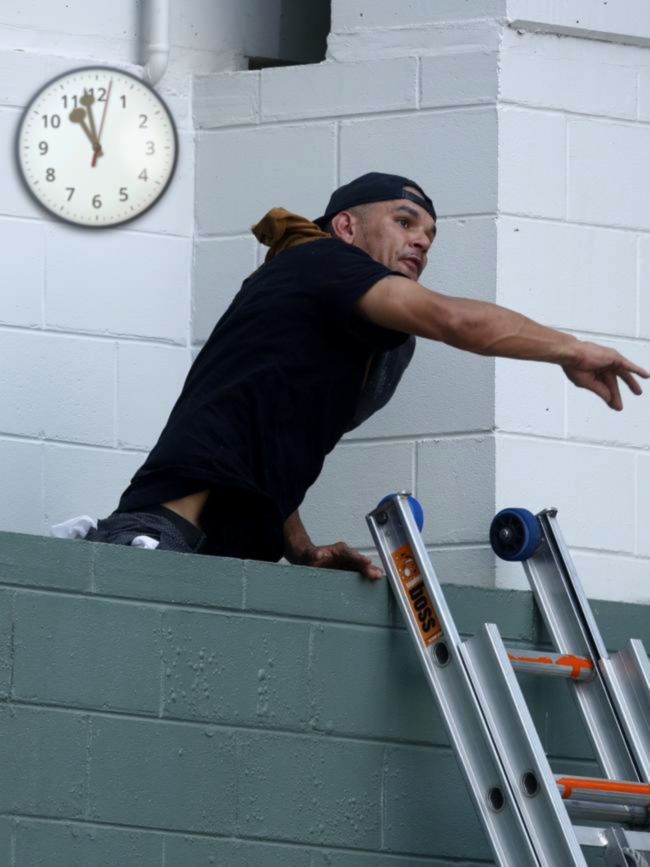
10:58:02
